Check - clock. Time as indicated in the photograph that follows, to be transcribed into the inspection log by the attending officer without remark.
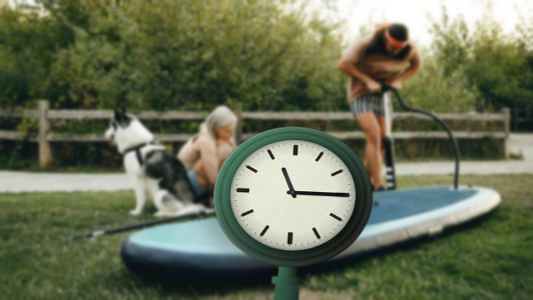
11:15
